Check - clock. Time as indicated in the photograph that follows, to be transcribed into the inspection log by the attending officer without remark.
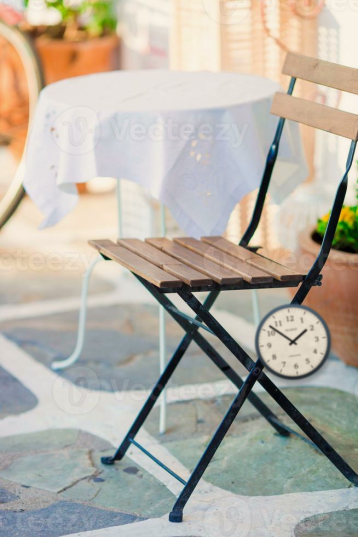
1:52
